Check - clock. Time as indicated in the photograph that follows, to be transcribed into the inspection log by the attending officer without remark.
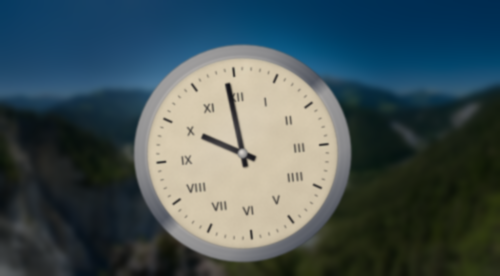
9:59
